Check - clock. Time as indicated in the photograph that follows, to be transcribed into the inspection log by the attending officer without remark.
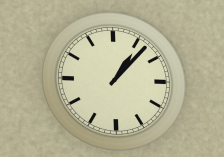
1:07
